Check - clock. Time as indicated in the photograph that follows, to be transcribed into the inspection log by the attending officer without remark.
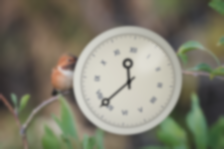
11:37
